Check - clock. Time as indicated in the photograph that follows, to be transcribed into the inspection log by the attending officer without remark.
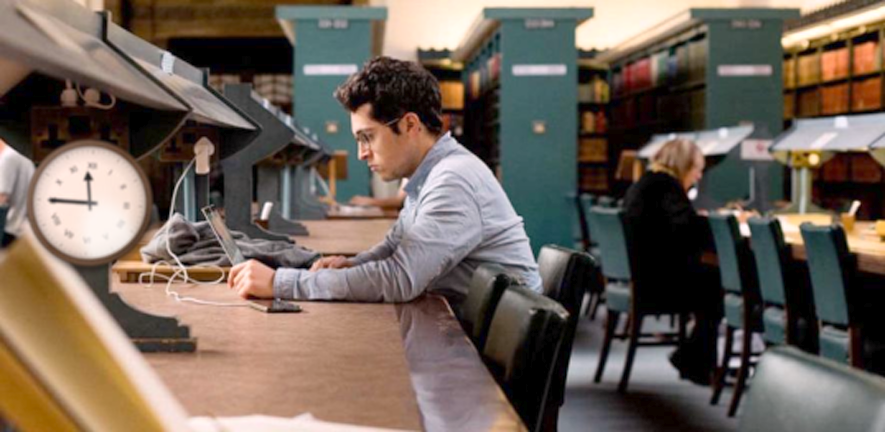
11:45
